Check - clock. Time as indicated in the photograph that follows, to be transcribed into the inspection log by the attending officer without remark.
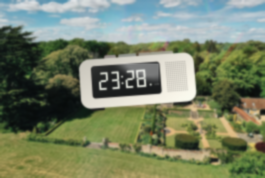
23:28
